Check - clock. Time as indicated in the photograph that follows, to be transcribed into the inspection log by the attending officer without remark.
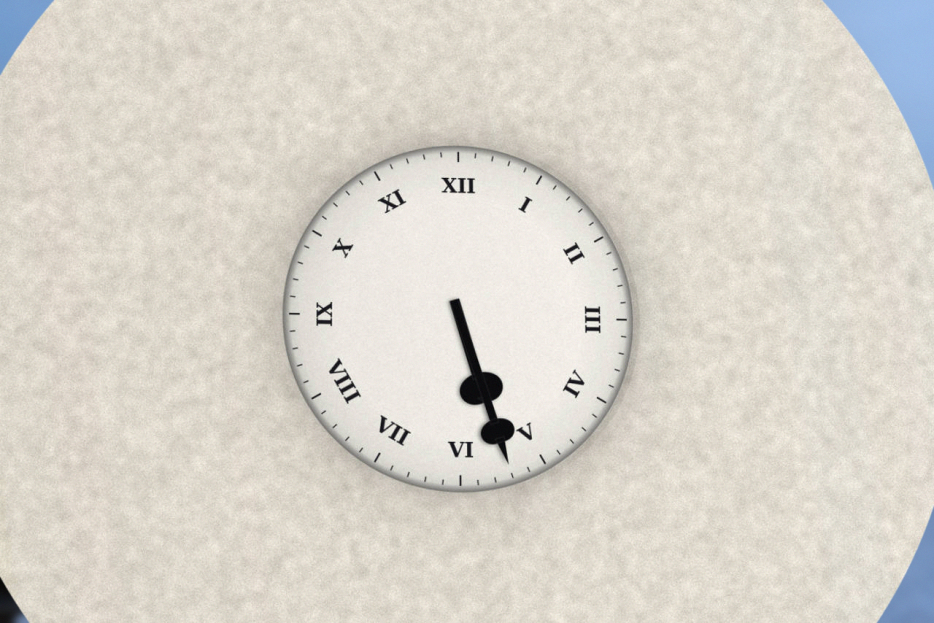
5:27
